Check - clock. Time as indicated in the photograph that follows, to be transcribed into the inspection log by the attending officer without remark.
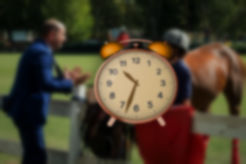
10:33
